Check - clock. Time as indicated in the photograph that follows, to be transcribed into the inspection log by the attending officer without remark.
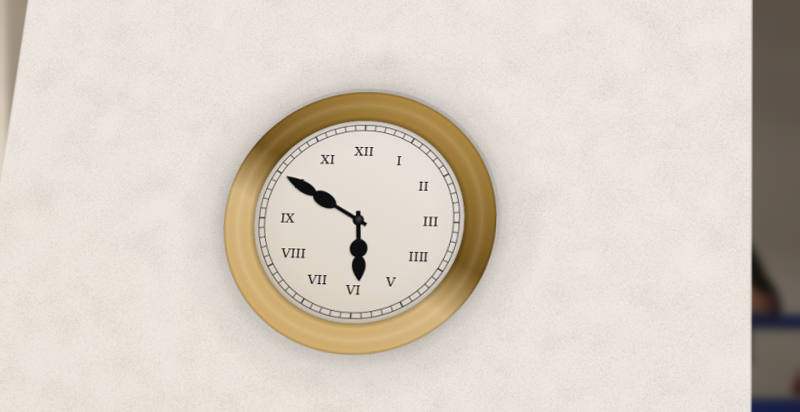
5:50
